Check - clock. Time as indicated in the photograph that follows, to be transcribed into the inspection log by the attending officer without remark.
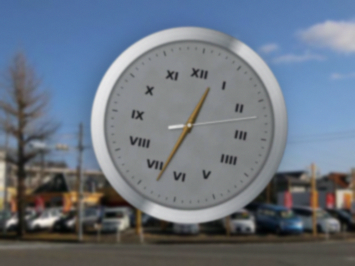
12:33:12
